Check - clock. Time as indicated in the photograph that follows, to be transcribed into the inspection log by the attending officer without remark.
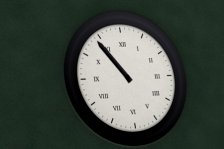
10:54
